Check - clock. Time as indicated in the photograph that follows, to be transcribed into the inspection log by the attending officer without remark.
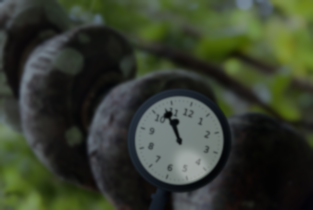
10:53
